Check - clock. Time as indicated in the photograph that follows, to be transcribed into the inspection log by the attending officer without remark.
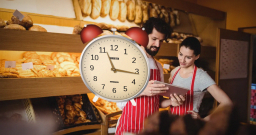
11:16
